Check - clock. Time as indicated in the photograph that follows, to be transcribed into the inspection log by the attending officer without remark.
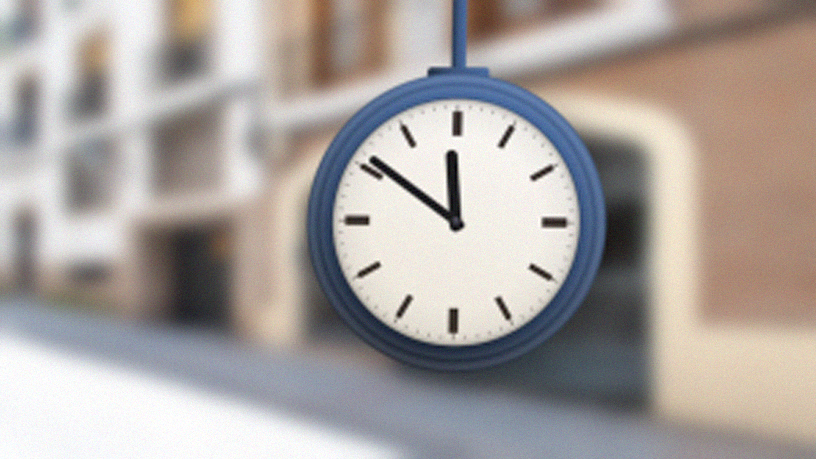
11:51
